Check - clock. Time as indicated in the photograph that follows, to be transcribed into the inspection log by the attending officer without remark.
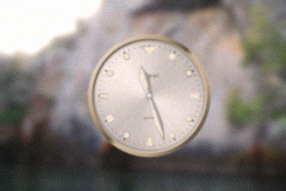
11:27
